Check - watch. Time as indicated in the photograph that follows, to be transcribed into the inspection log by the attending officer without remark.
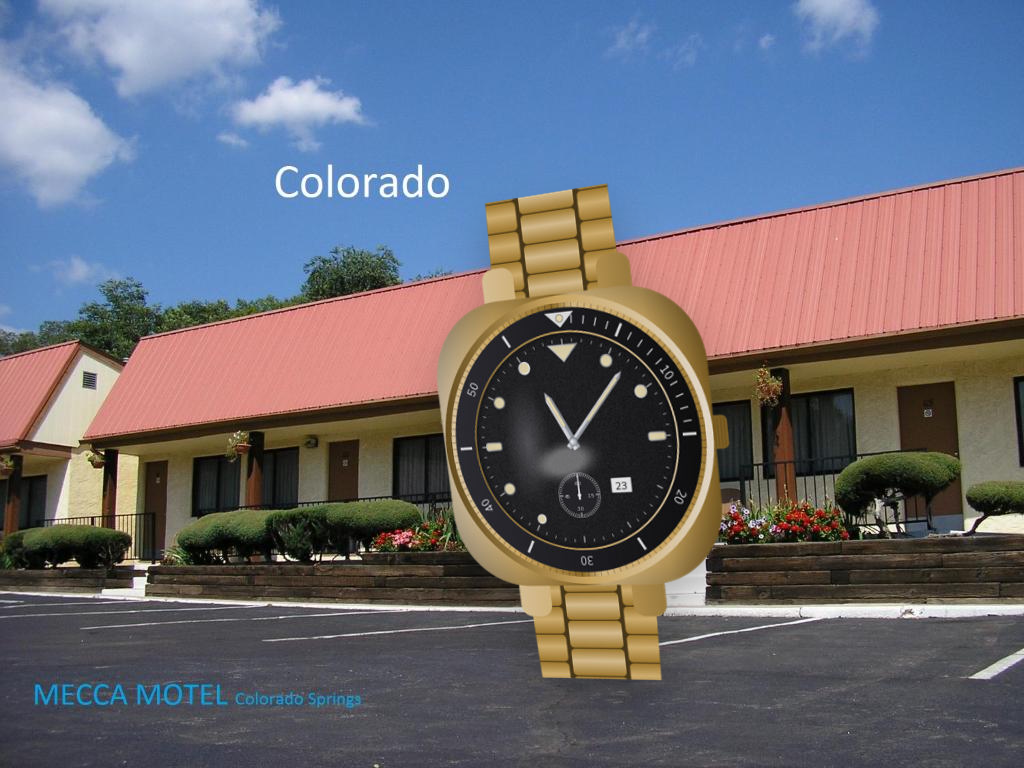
11:07
